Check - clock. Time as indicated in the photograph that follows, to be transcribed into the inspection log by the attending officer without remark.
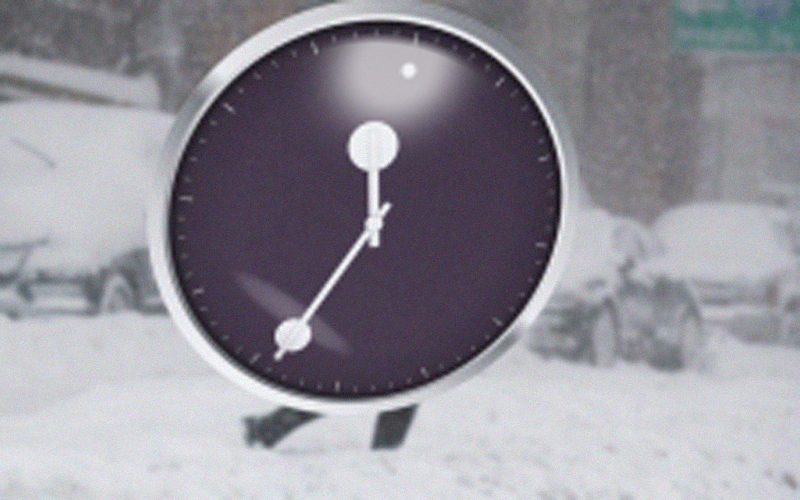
11:34
